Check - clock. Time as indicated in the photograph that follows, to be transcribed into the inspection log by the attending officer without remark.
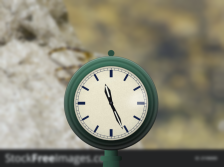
11:26
